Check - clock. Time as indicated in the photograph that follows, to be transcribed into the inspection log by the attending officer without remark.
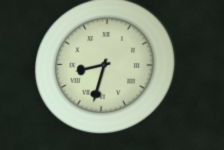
8:32
